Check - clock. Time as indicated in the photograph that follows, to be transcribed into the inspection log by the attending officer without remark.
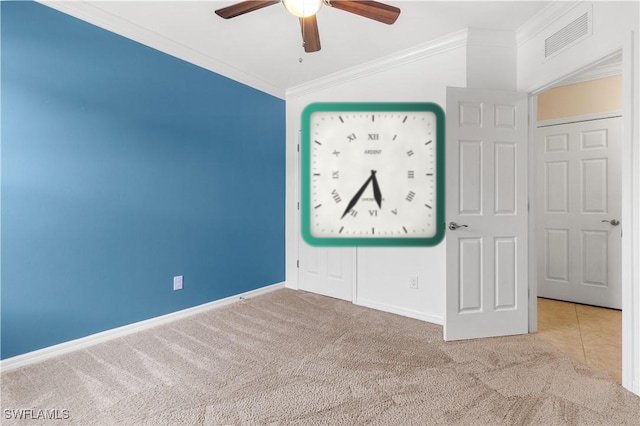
5:36
